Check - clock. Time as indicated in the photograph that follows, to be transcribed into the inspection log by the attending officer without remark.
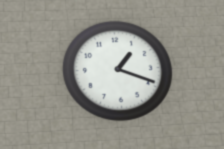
1:19
